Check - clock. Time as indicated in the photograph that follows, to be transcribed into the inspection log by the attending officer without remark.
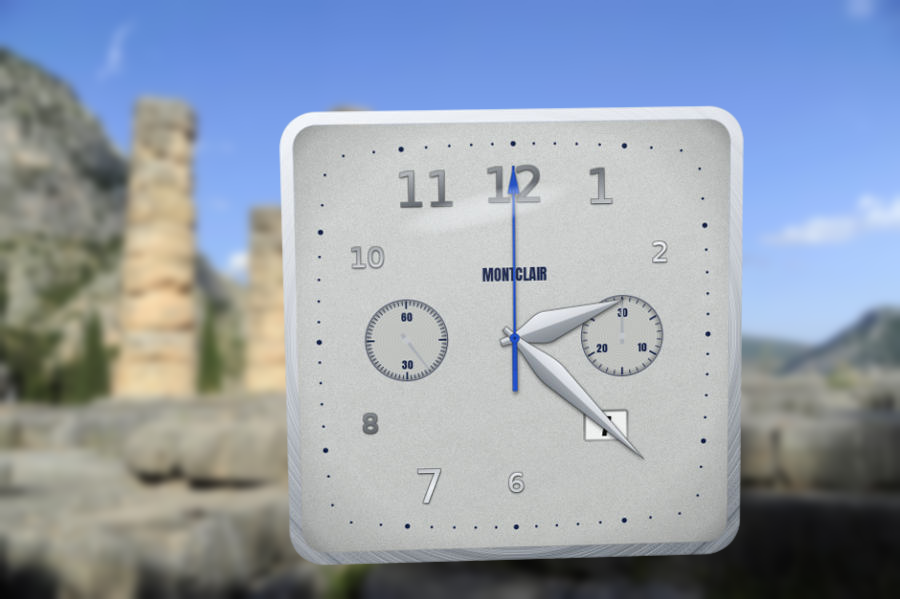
2:22:24
